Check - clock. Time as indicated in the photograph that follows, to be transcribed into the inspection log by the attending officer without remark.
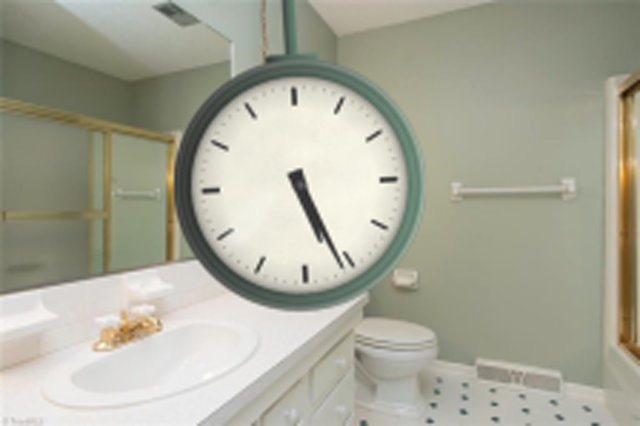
5:26
